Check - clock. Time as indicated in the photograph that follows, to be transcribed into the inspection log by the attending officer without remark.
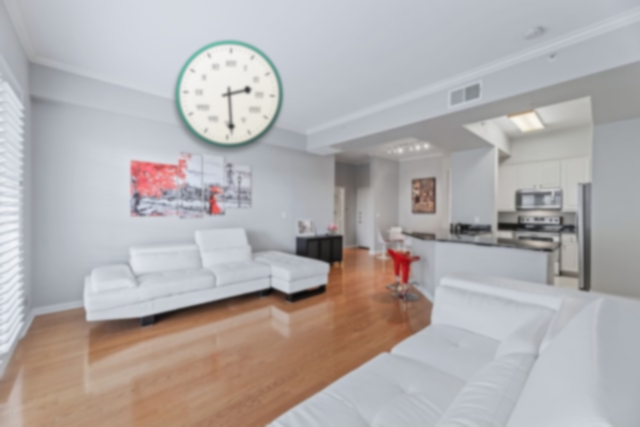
2:29
